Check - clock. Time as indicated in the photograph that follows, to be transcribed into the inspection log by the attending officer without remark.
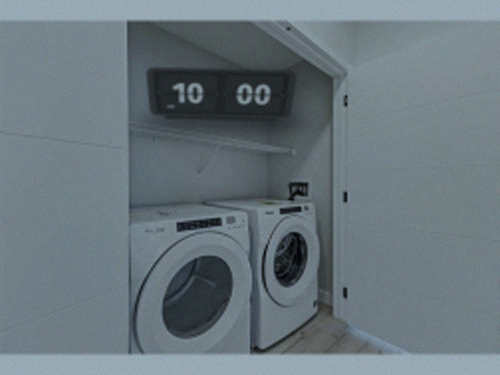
10:00
